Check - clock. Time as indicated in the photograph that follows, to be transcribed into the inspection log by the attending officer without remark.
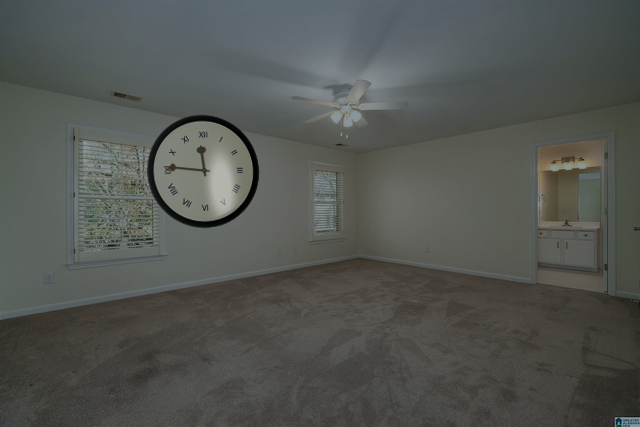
11:46
